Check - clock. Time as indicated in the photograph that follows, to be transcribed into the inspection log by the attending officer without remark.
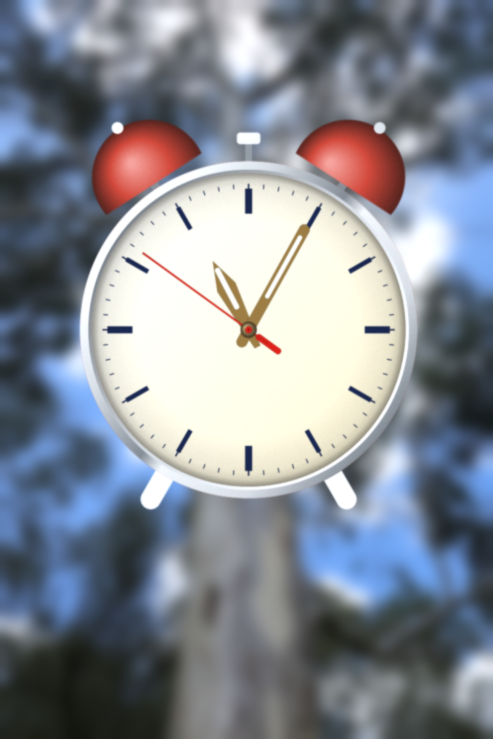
11:04:51
